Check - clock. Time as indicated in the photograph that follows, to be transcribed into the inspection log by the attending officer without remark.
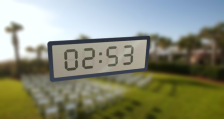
2:53
